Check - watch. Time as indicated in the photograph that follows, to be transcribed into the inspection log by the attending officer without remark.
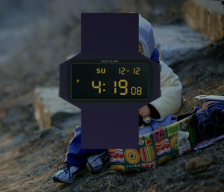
4:19:08
